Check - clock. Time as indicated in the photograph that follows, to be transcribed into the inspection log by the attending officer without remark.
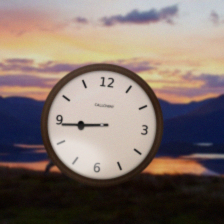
8:44
